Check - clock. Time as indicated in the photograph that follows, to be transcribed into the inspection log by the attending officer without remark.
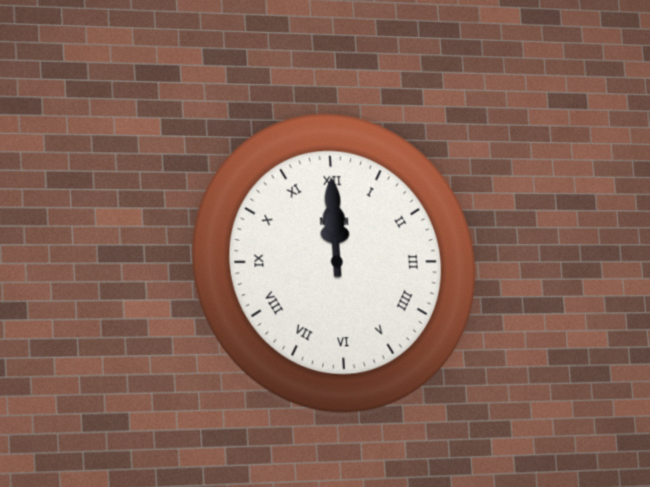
12:00
